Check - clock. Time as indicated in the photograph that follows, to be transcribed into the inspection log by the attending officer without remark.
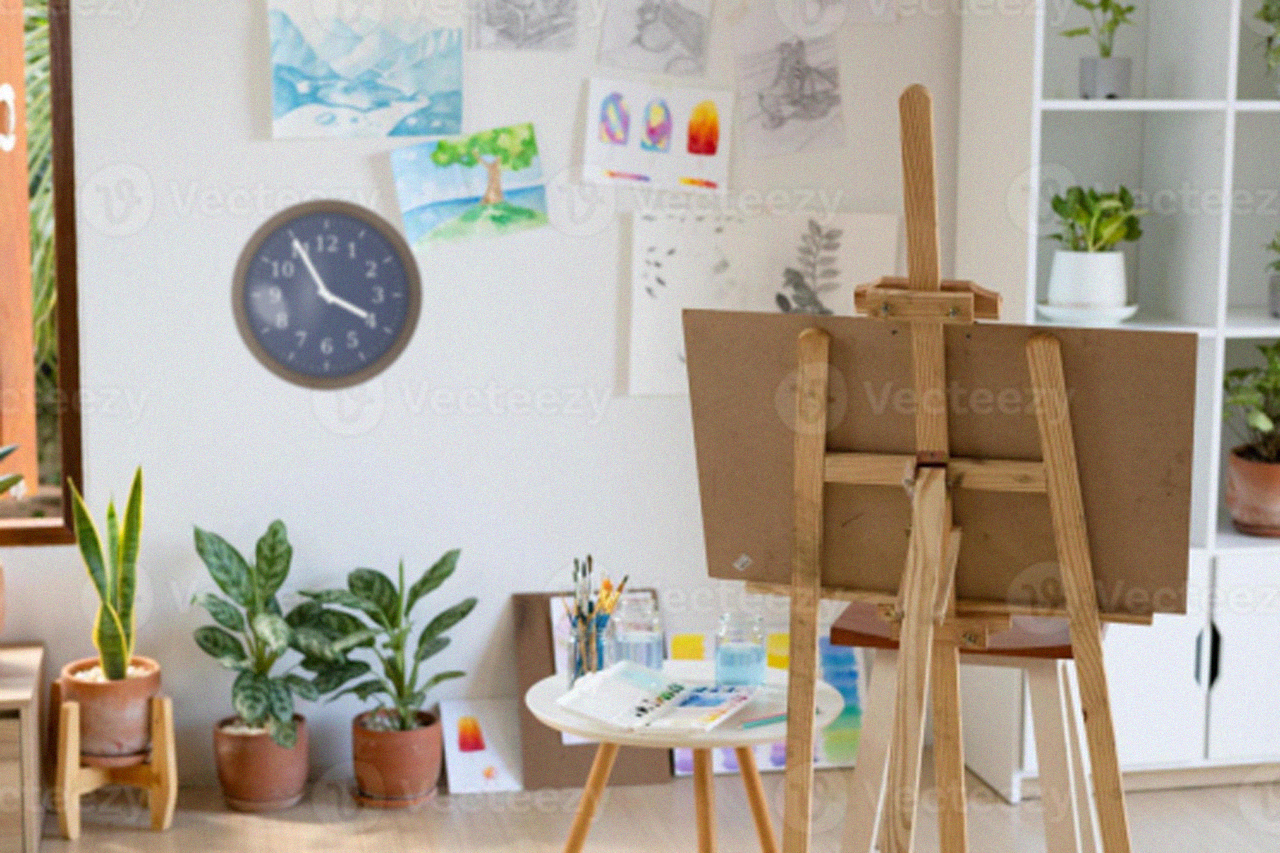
3:55
